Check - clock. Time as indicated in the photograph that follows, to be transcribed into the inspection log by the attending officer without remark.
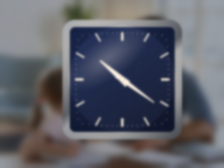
10:21
